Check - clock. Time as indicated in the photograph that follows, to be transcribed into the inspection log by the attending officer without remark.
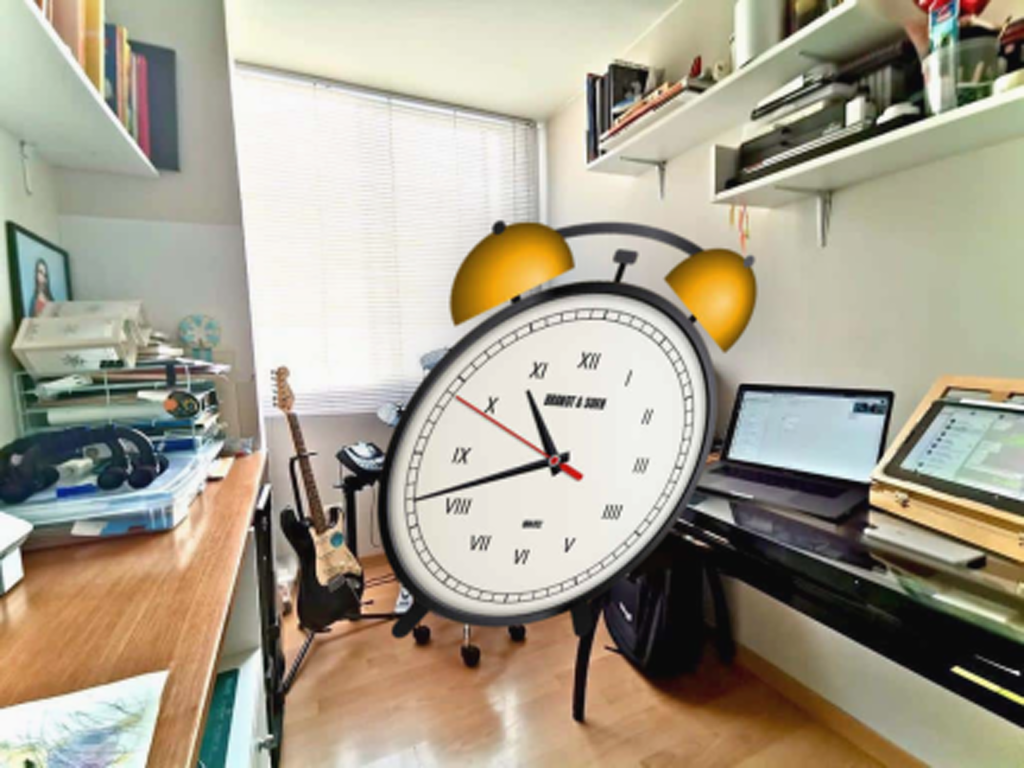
10:41:49
